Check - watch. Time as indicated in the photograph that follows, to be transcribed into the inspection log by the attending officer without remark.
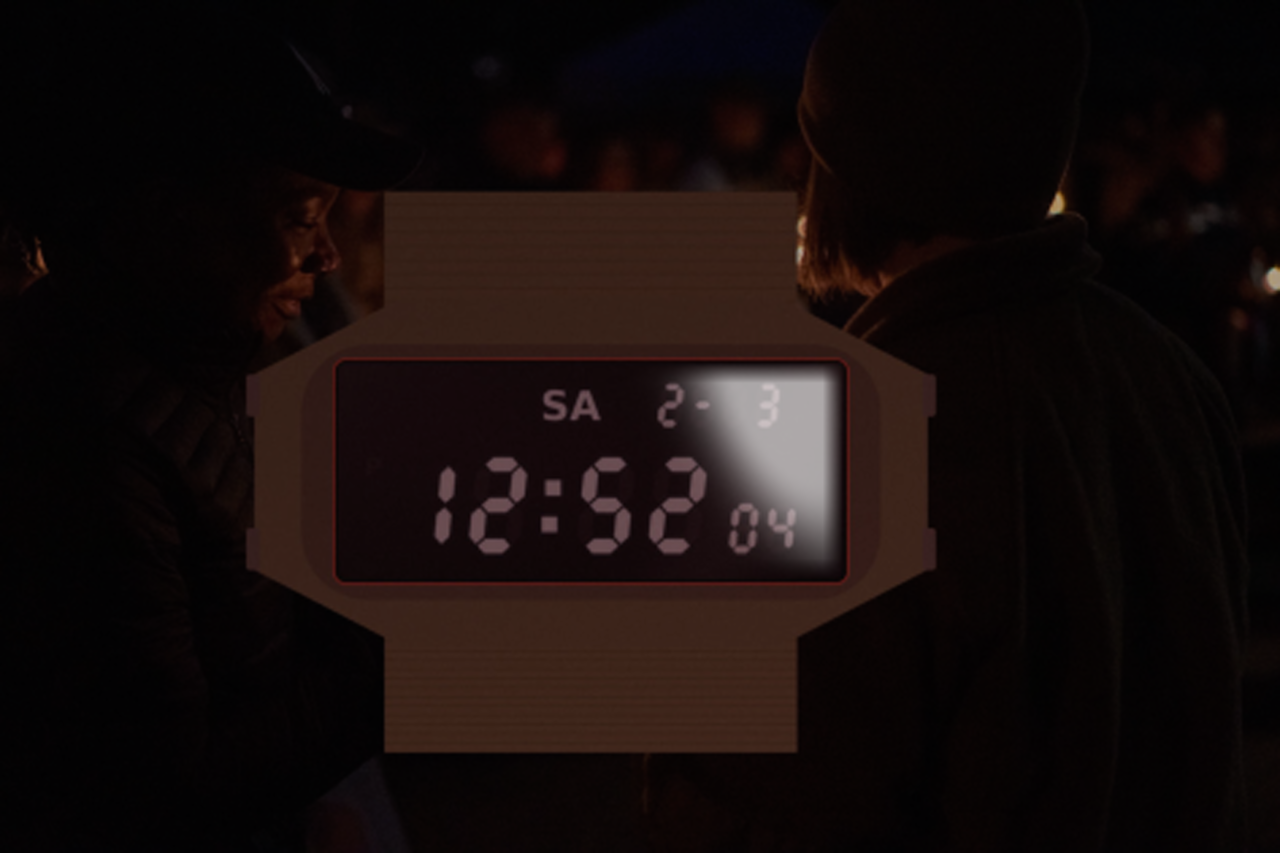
12:52:04
